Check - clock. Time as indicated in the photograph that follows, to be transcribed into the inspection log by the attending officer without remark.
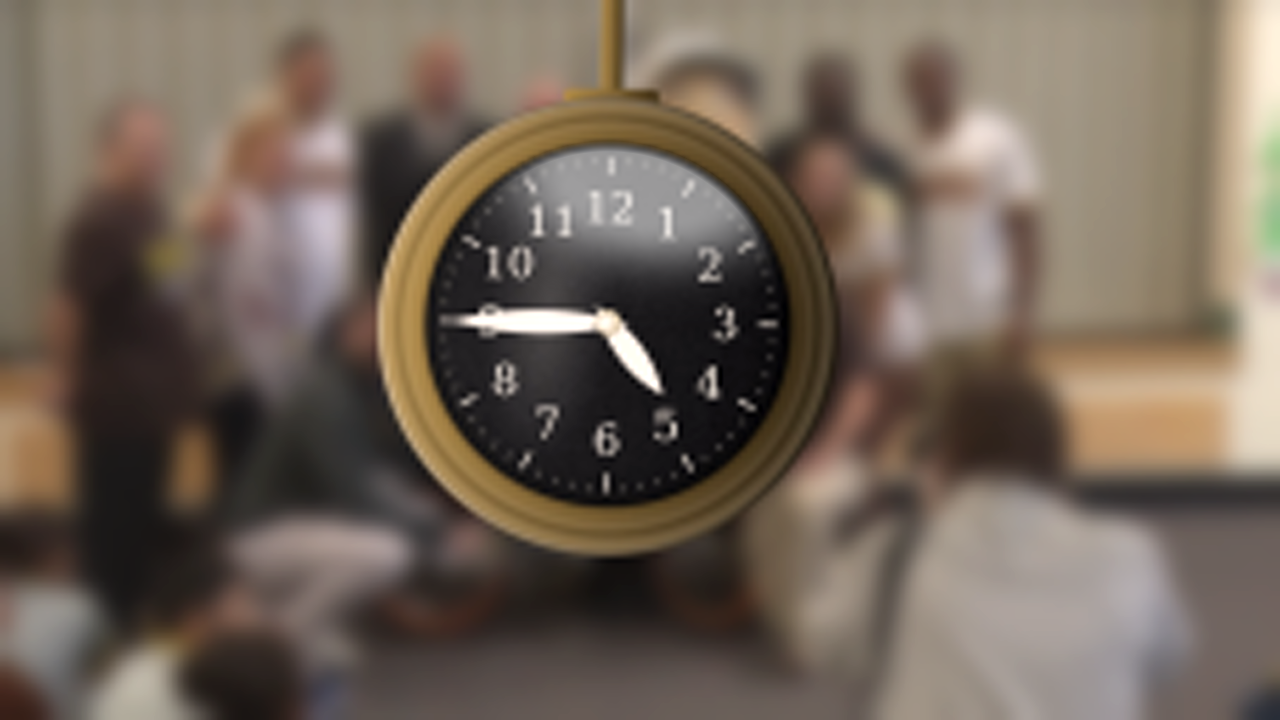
4:45
